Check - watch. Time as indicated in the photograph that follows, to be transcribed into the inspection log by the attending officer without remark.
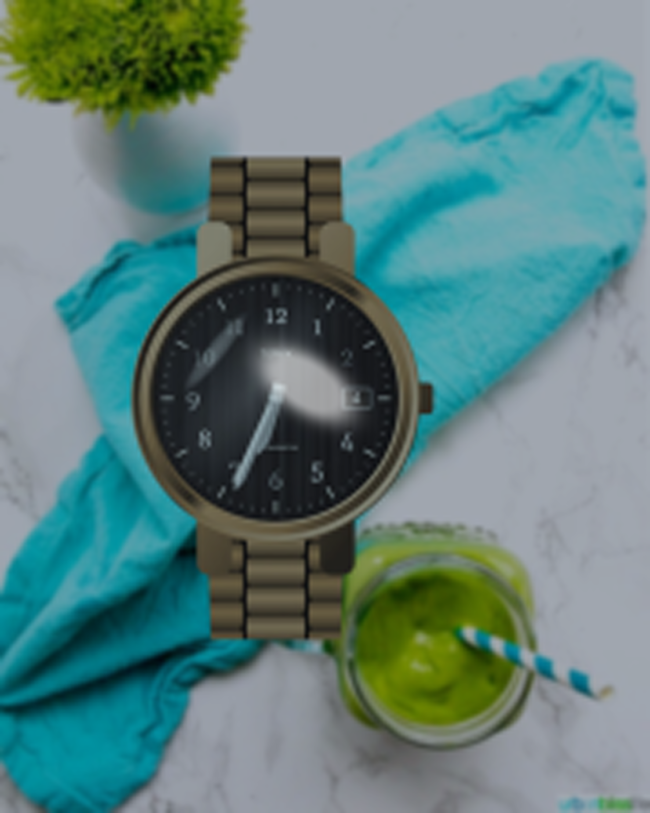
6:34
